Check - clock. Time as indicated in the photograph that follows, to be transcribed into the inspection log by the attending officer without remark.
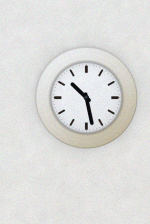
10:28
